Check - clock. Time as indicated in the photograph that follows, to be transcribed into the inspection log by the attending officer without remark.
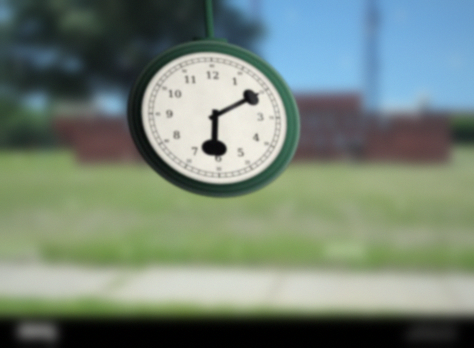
6:10
